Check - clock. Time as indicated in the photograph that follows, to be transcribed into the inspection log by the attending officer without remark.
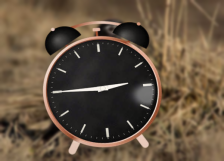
2:45
